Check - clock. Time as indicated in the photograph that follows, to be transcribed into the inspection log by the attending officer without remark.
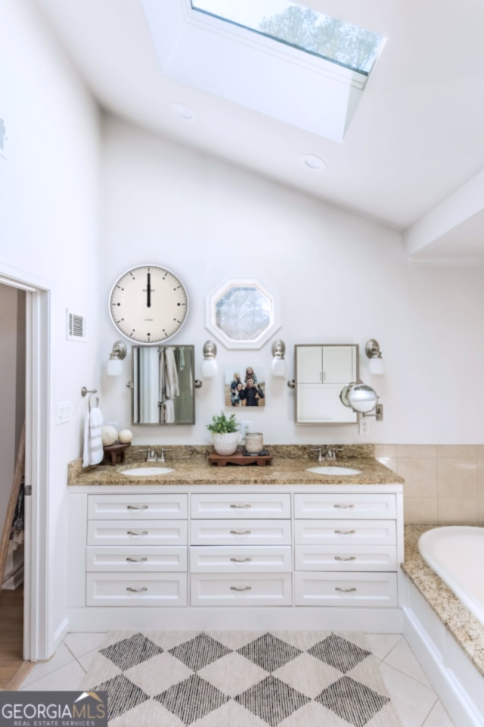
12:00
